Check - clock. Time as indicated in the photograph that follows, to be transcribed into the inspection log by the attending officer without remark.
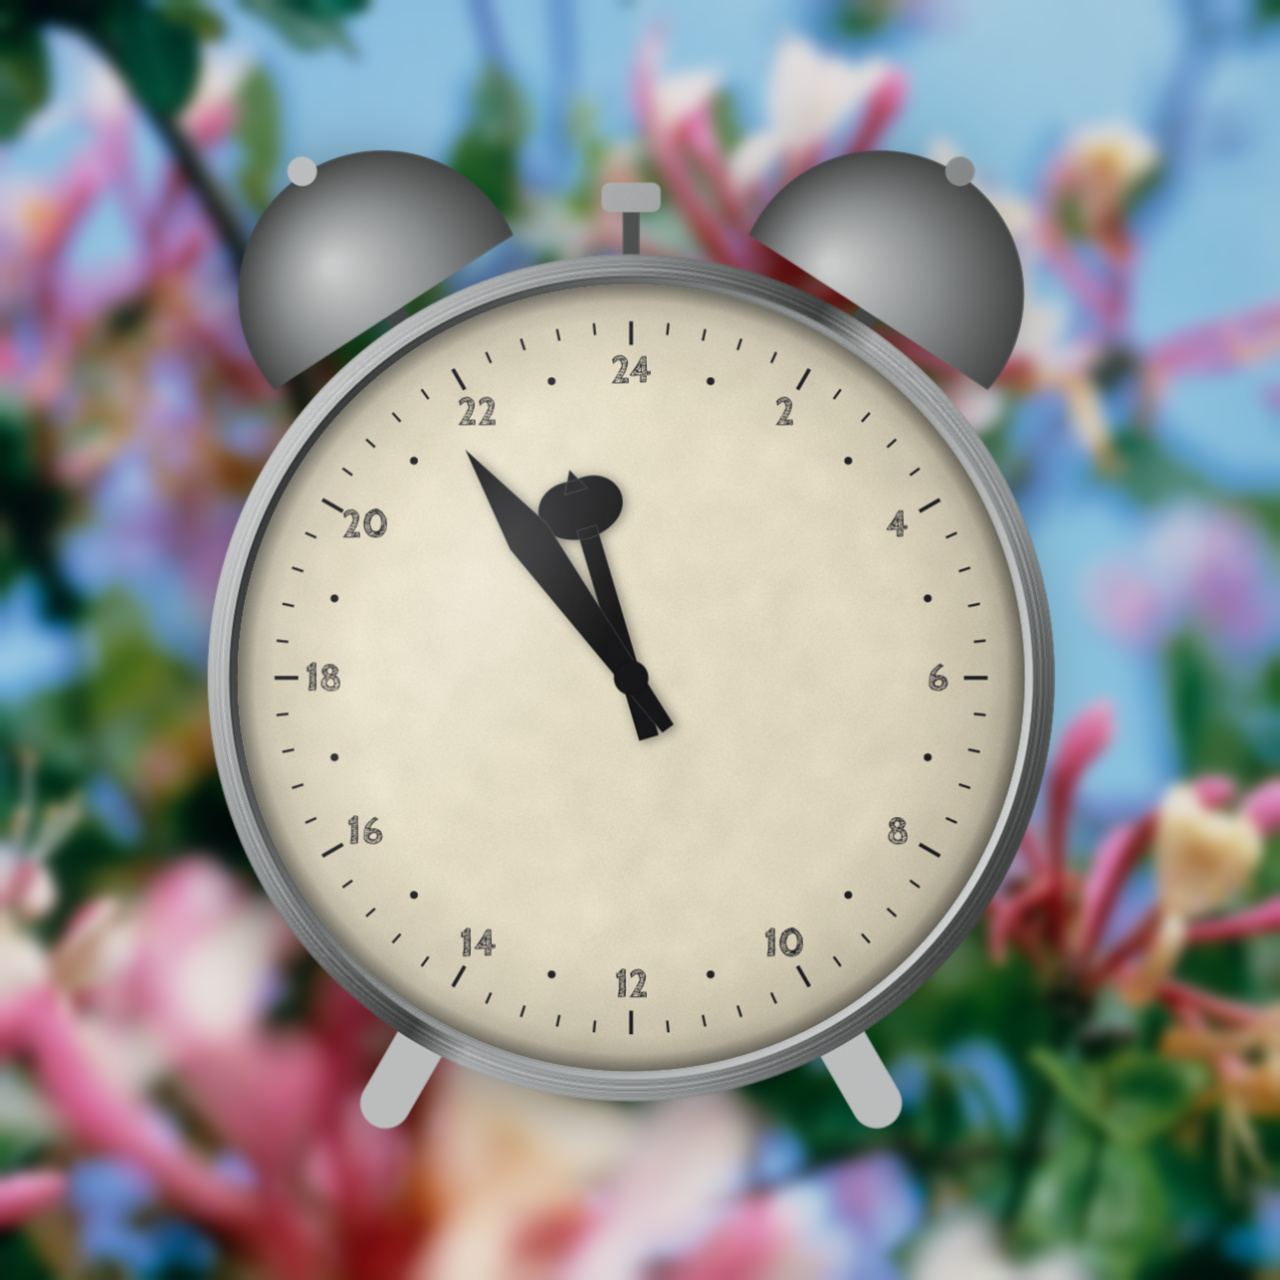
22:54
